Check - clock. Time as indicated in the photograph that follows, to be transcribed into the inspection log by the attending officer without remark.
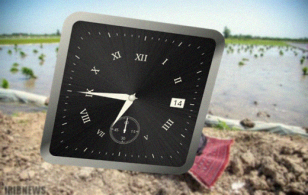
6:45
